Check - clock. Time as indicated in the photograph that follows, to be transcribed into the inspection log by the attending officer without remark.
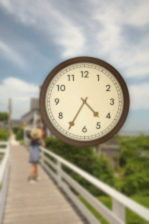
4:35
